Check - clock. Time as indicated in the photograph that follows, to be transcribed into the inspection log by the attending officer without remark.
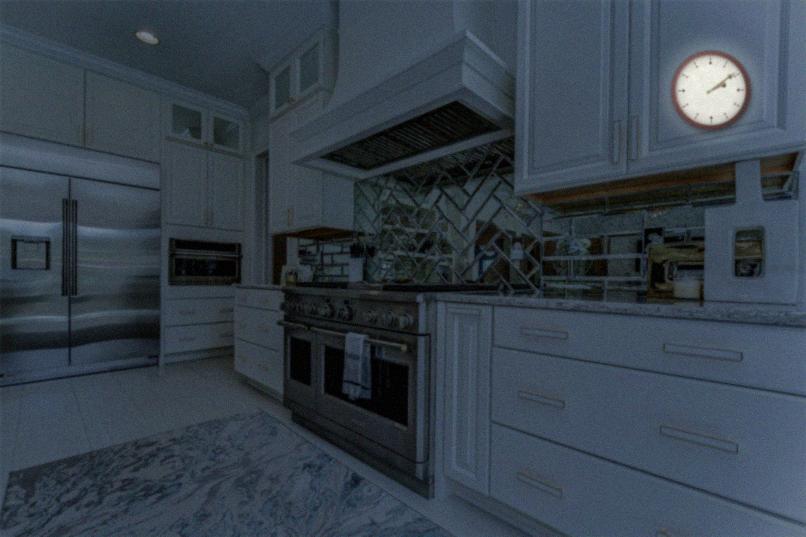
2:09
